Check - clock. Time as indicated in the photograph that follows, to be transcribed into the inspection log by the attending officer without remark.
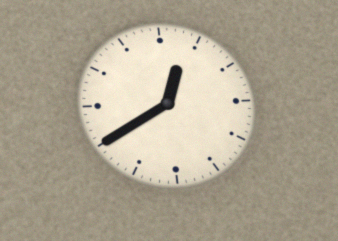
12:40
